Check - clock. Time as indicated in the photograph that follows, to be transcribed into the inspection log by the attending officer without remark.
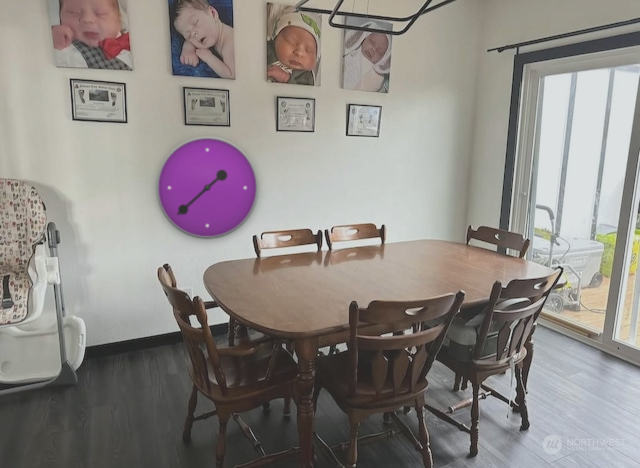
1:38
